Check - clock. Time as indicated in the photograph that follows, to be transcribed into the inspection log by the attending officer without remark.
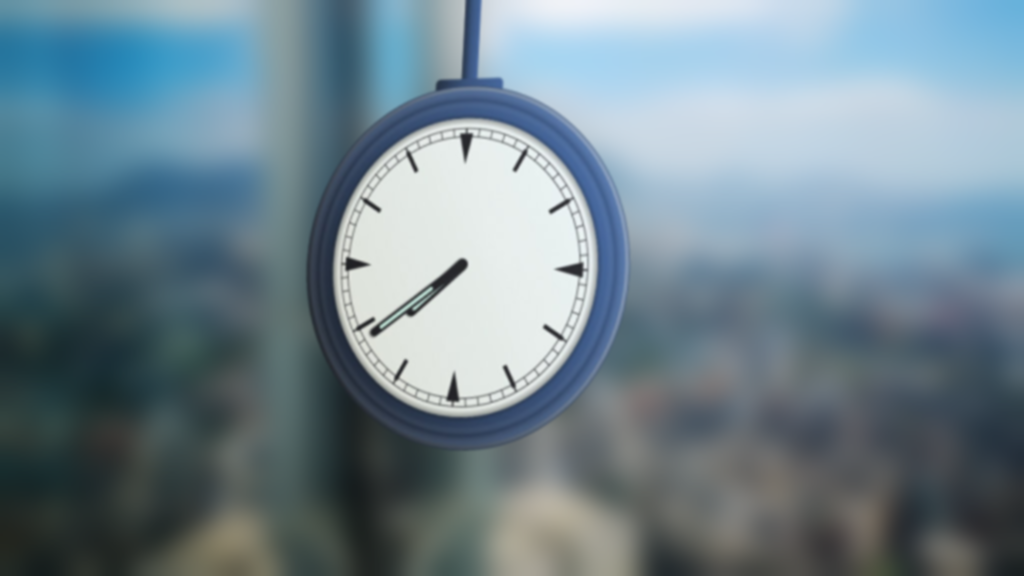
7:39
